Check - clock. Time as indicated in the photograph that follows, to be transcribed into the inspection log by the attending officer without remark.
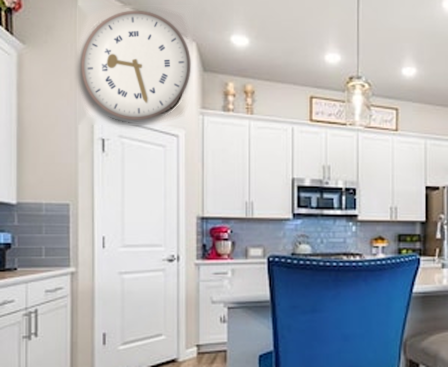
9:28
